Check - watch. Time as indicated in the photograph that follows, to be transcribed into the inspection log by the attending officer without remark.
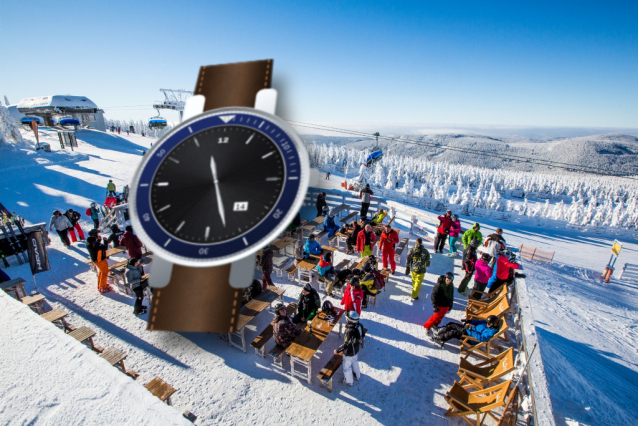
11:27
